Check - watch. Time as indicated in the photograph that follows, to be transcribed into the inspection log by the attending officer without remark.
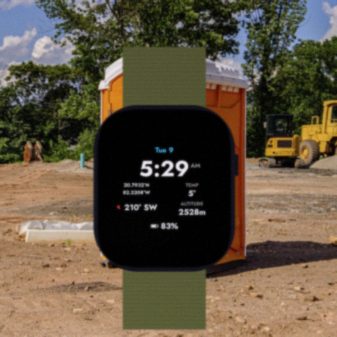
5:29
